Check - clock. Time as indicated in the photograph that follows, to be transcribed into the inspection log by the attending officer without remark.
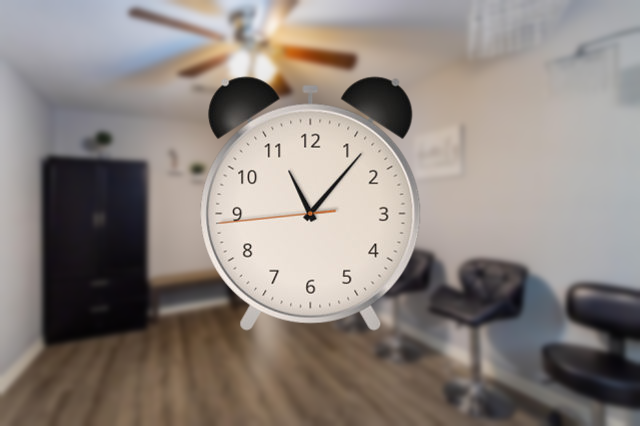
11:06:44
